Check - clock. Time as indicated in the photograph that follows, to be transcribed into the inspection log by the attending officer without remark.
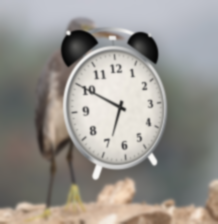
6:50
